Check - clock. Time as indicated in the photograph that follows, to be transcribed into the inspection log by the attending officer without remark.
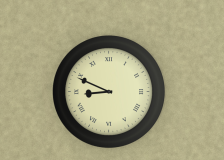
8:49
